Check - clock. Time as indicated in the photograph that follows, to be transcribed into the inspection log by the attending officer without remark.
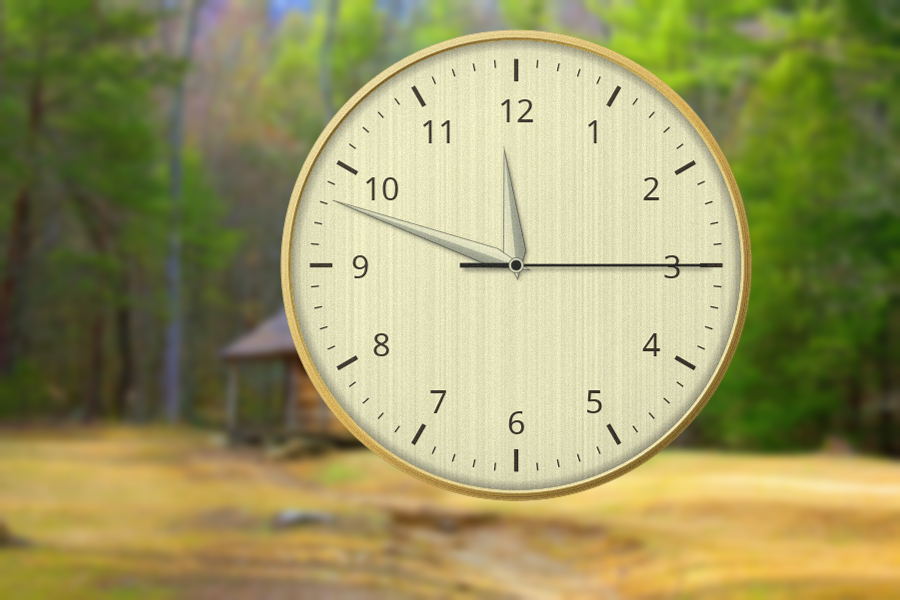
11:48:15
